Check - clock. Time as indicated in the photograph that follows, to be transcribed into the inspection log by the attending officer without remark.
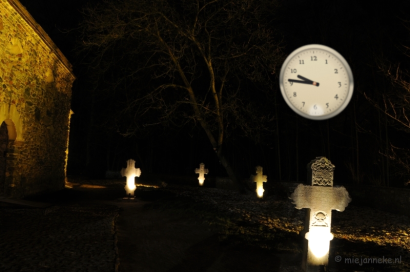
9:46
